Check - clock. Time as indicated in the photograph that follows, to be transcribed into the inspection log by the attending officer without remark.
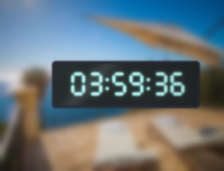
3:59:36
